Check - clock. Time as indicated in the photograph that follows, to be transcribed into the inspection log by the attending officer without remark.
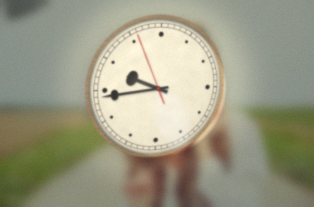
9:43:56
